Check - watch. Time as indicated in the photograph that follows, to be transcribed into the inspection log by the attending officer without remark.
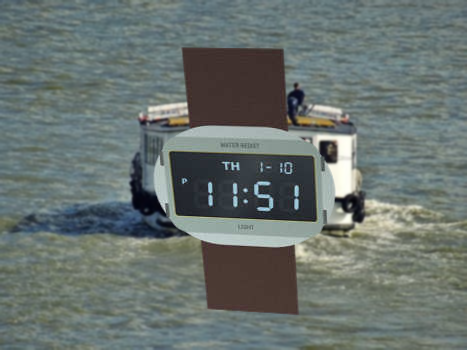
11:51
